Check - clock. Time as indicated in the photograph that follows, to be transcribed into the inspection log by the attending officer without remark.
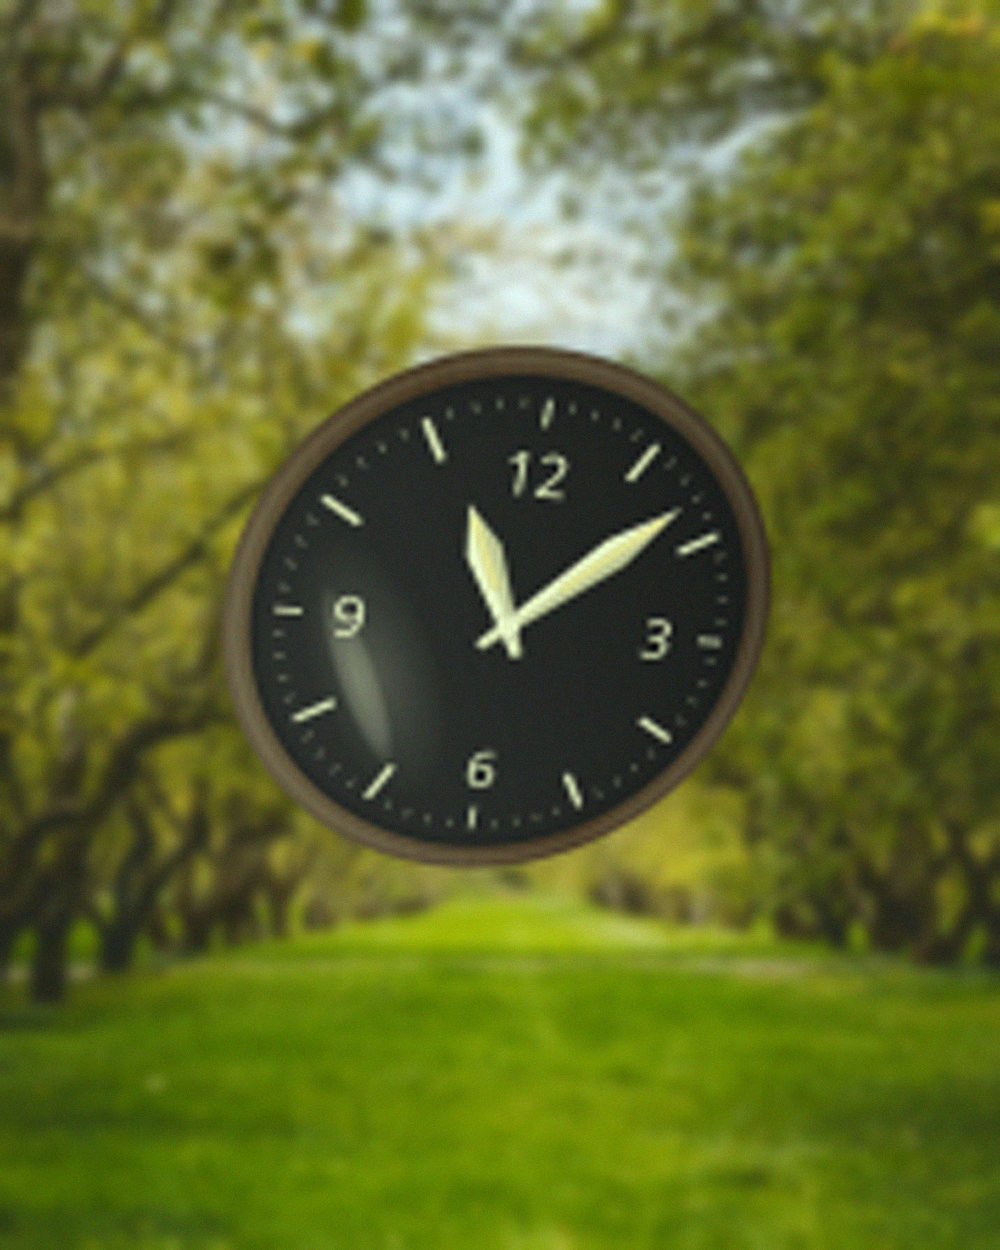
11:08
